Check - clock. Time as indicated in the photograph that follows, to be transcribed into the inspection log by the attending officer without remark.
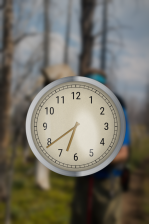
6:39
